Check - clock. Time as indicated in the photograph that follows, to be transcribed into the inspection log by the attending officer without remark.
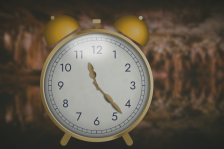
11:23
